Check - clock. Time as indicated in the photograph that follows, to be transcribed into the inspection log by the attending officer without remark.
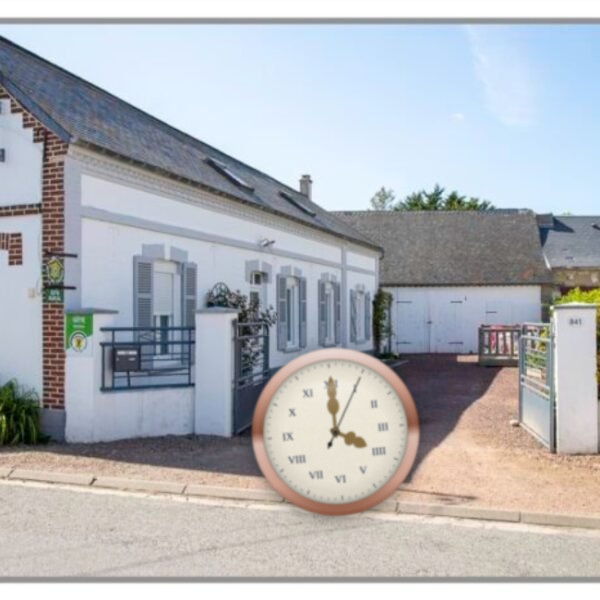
4:00:05
